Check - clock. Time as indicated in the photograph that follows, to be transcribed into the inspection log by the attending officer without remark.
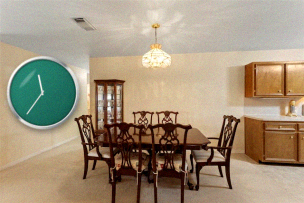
11:36
